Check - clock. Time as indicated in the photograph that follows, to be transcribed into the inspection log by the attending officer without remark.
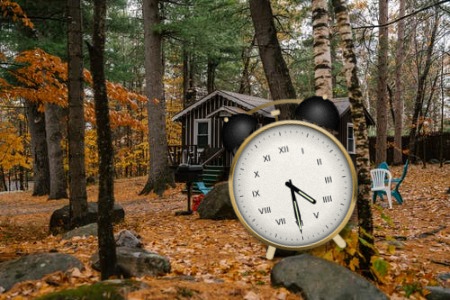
4:30
